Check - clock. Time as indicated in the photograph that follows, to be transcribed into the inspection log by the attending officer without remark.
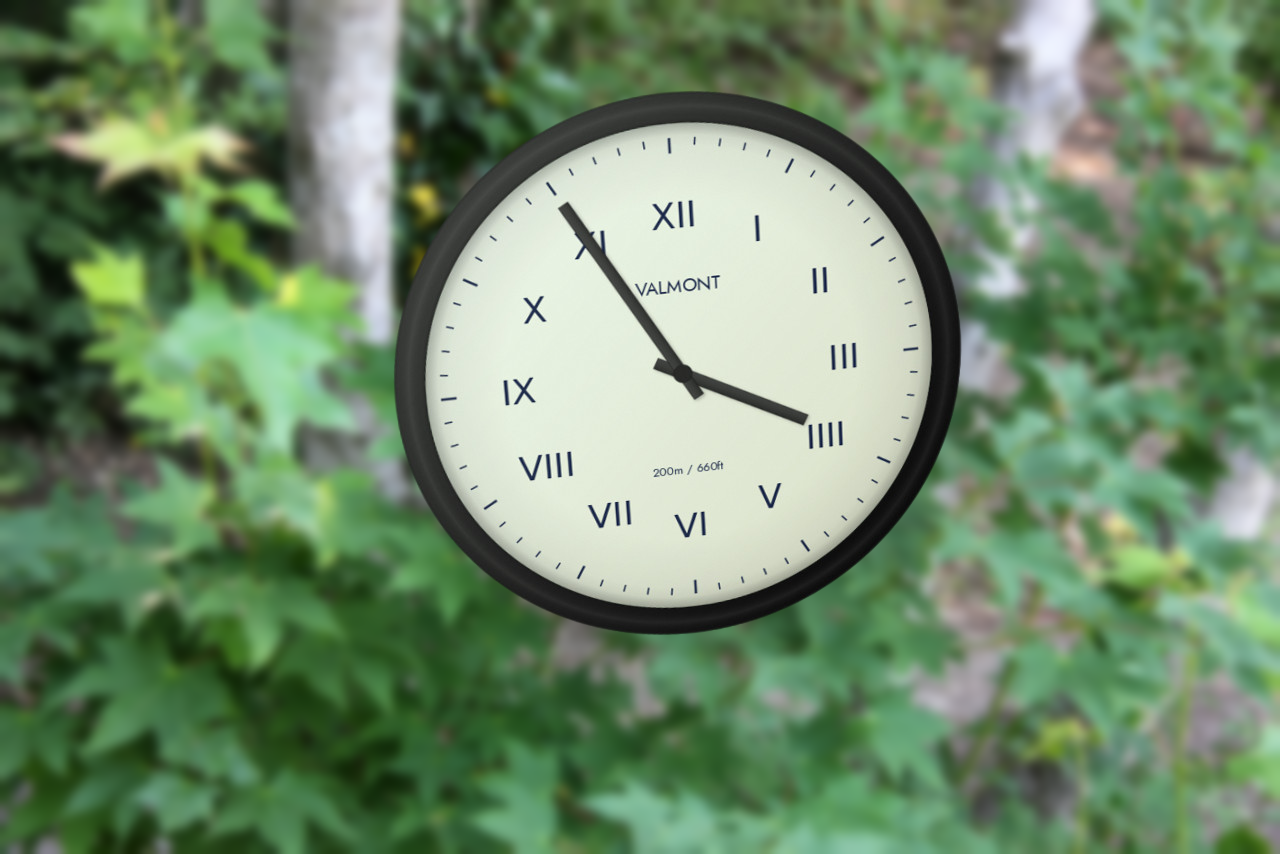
3:55
